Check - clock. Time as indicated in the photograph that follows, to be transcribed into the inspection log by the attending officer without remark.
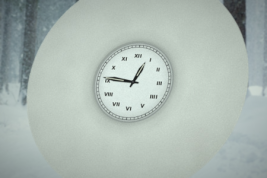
12:46
